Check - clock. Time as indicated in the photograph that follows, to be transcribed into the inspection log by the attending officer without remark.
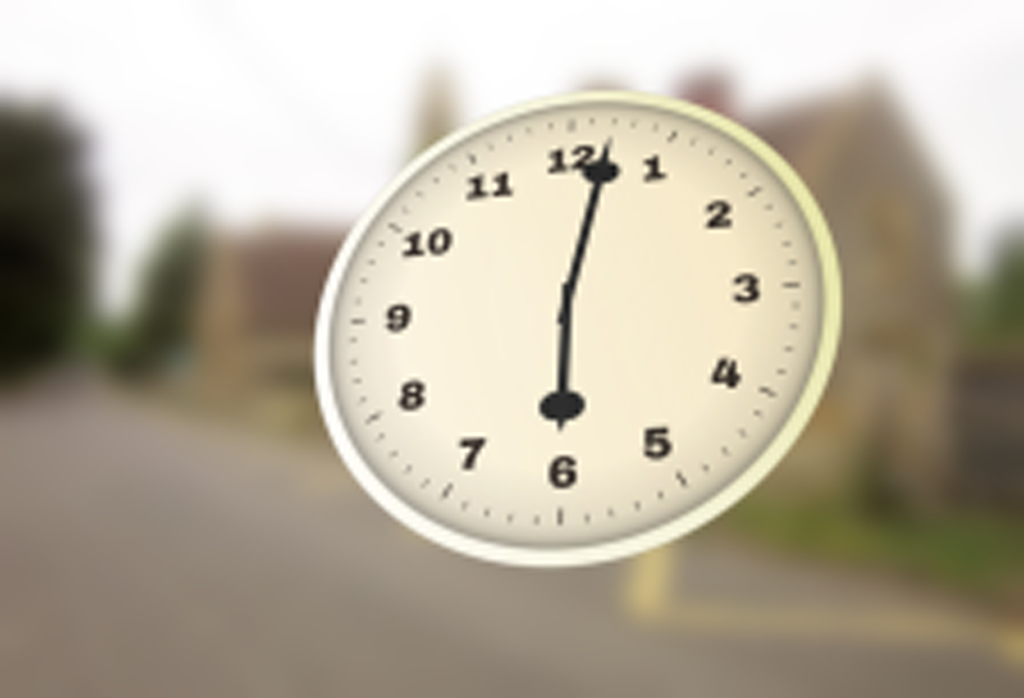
6:02
